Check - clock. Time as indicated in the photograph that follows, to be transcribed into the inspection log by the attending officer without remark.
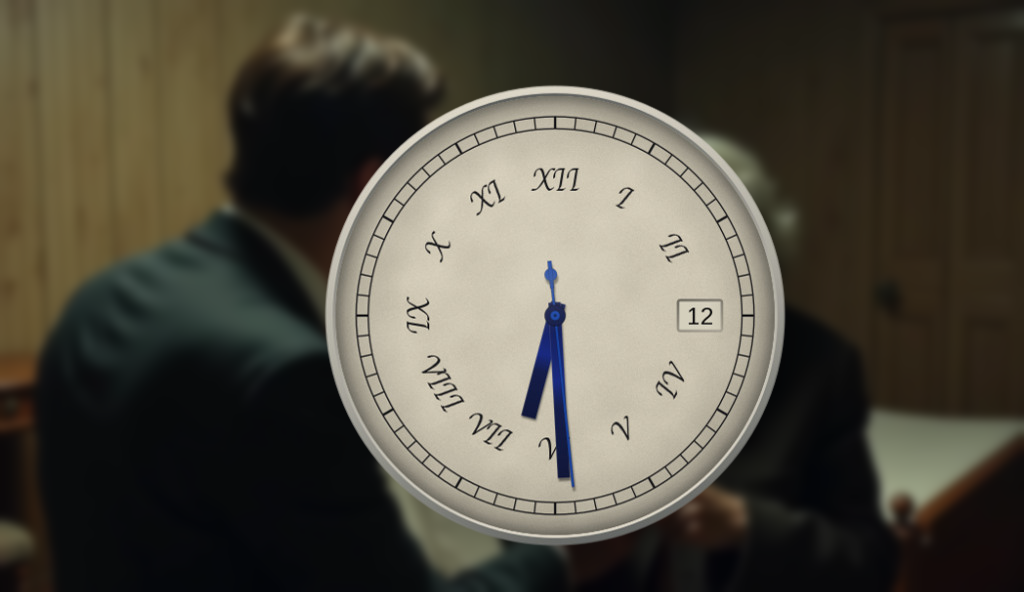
6:29:29
